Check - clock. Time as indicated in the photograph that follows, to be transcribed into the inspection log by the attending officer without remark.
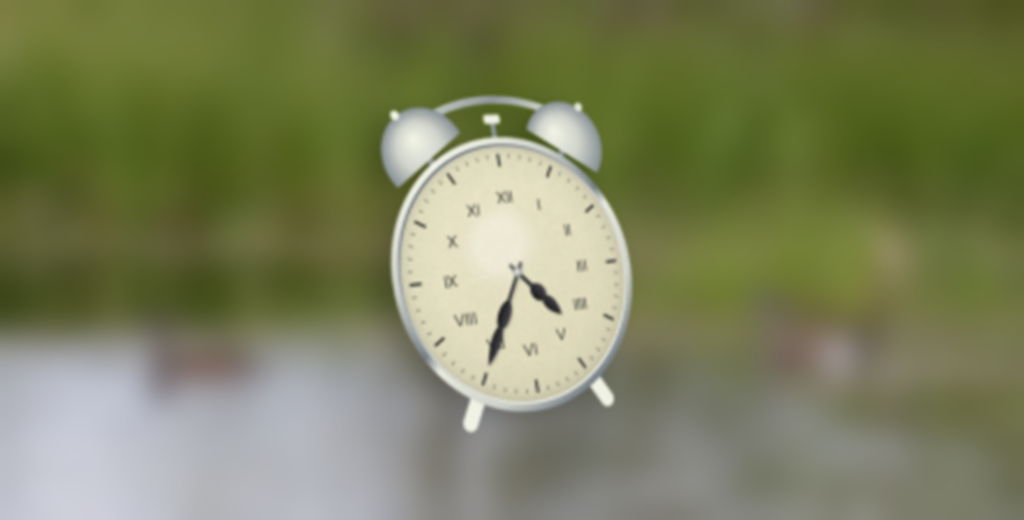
4:35
